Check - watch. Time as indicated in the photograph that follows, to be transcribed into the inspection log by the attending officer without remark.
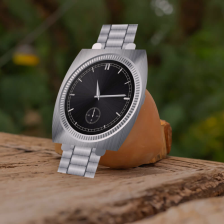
11:14
